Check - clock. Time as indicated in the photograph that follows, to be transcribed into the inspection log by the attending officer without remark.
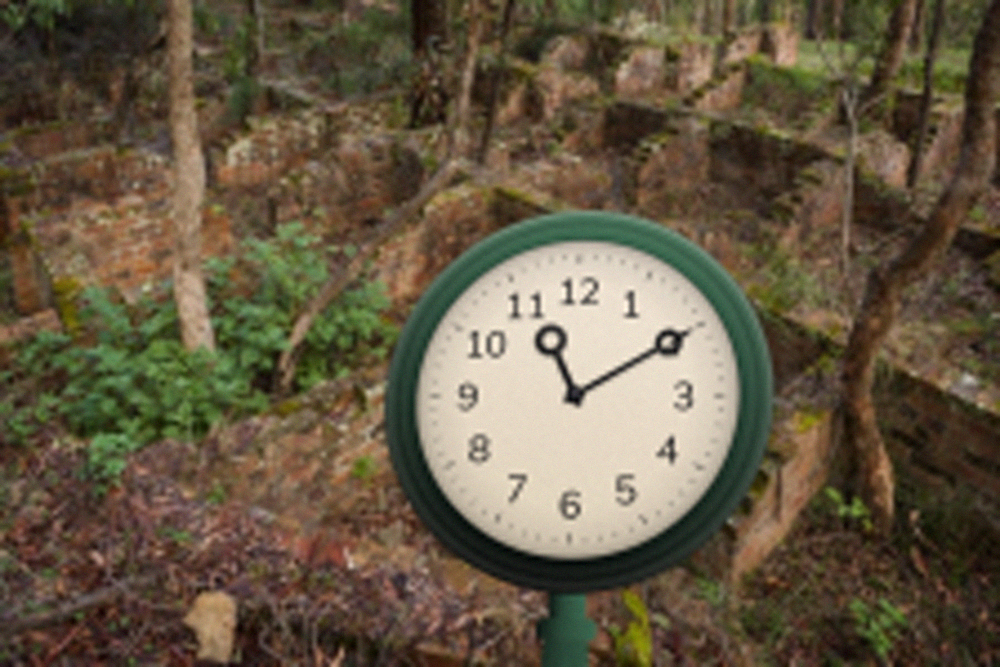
11:10
